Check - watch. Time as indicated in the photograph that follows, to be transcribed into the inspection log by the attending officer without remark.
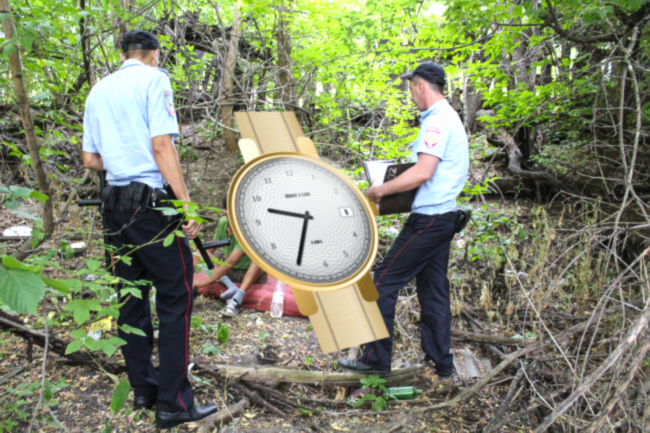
9:35
